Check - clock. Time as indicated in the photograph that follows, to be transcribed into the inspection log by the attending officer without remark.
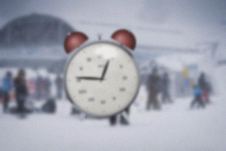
12:46
